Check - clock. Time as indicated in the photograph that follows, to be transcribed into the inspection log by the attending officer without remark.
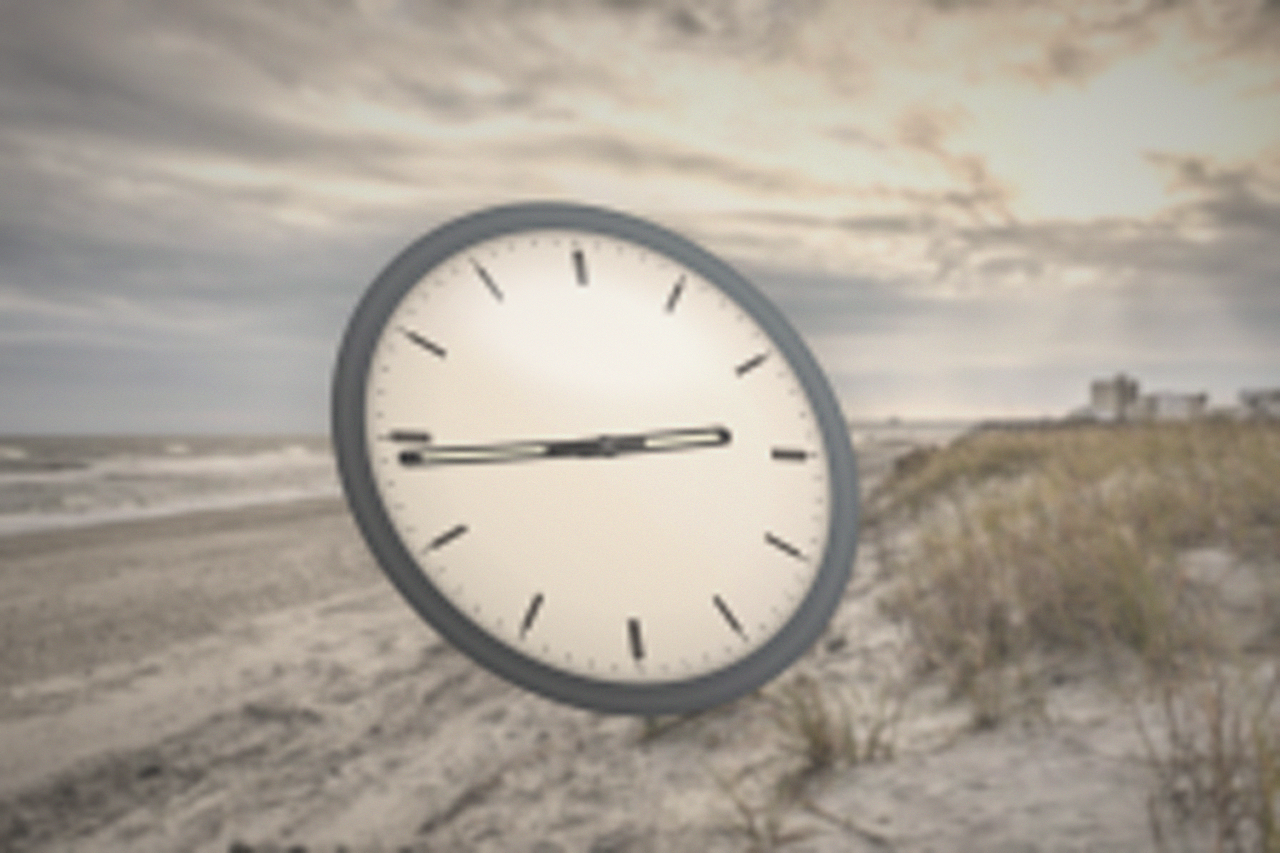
2:44
